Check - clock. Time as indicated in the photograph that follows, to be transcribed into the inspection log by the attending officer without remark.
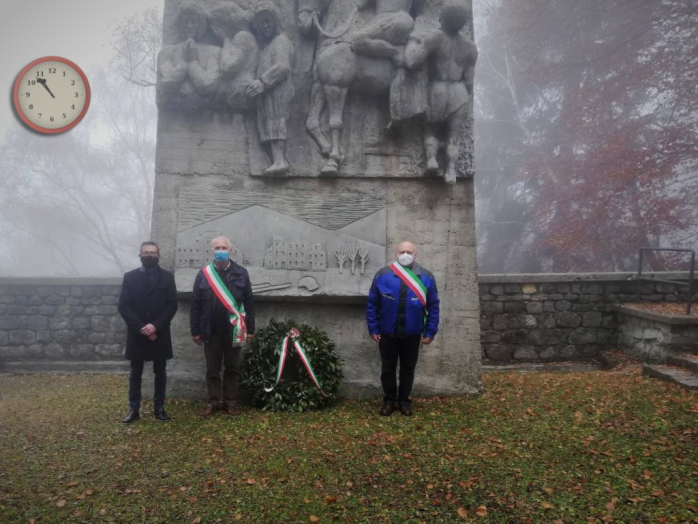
10:53
